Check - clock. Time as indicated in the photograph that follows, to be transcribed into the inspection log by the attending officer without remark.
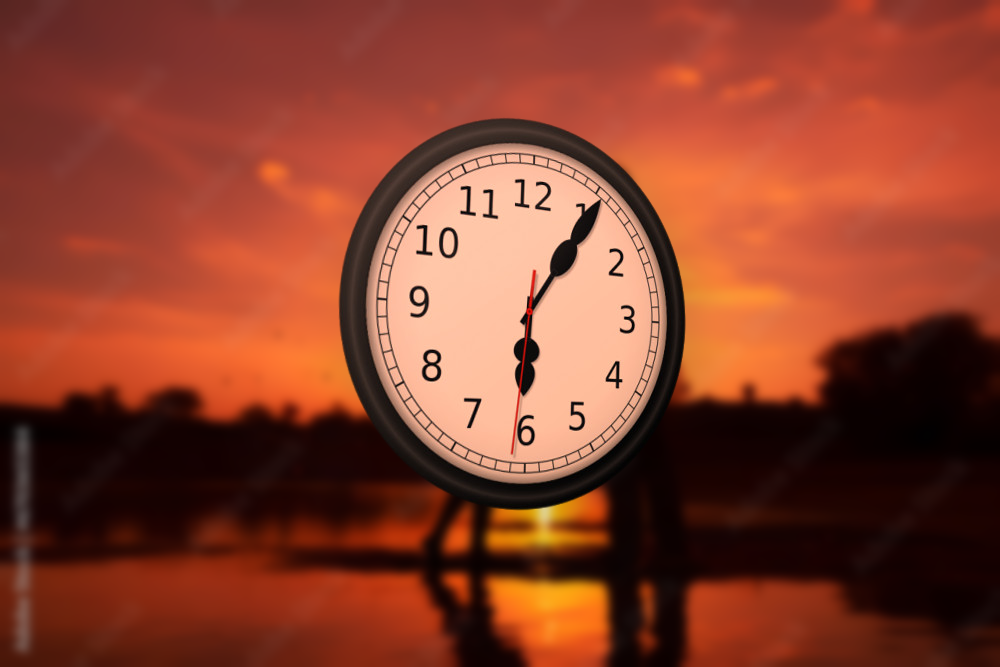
6:05:31
